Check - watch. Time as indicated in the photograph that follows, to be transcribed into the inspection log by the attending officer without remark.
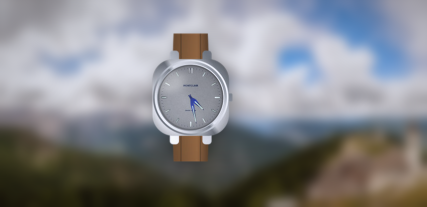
4:28
